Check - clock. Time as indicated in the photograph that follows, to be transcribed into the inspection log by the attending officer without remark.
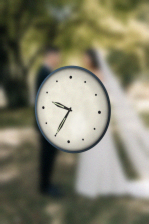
9:35
